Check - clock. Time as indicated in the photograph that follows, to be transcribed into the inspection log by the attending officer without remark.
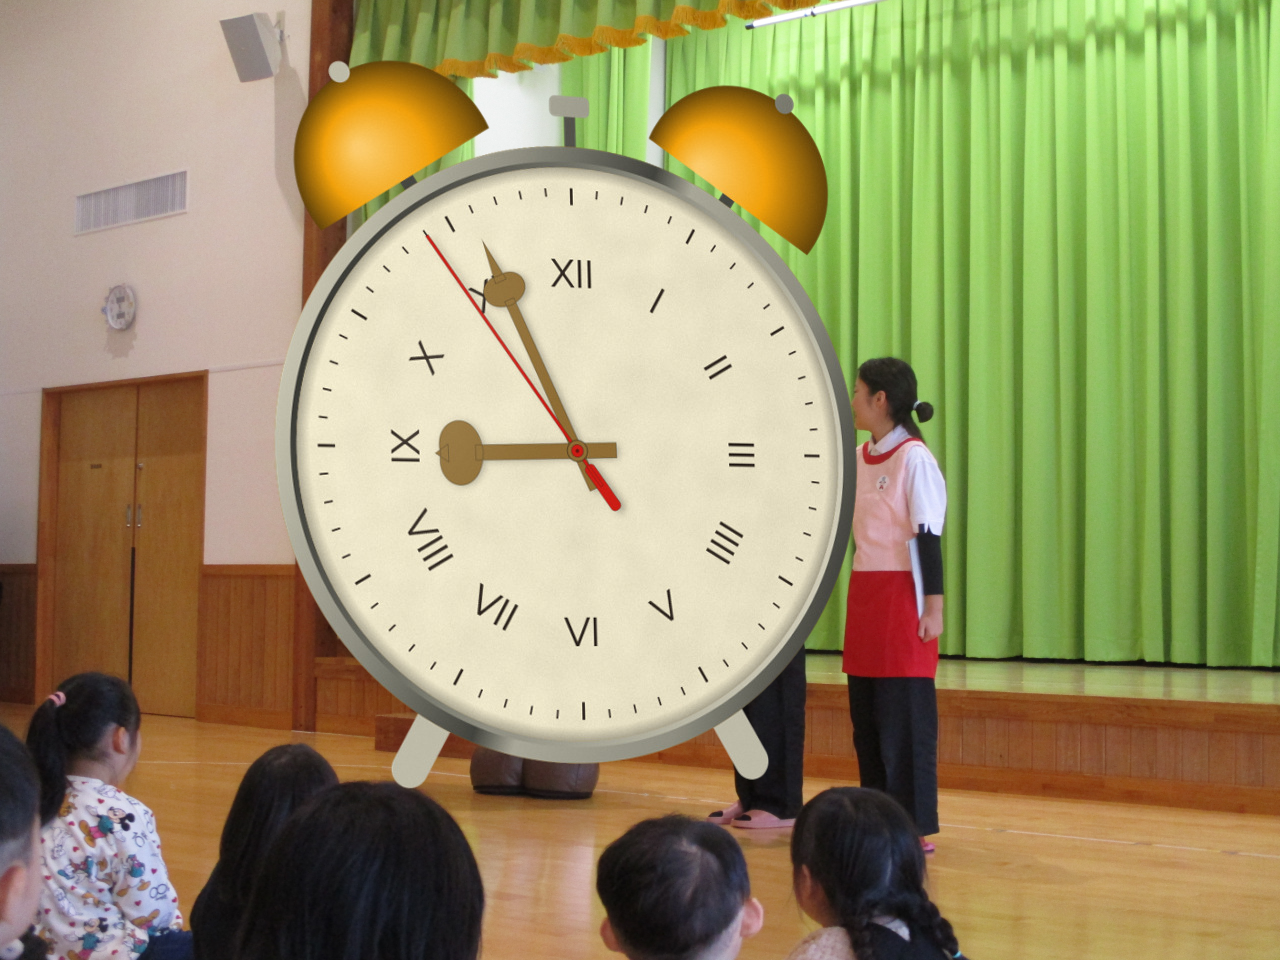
8:55:54
